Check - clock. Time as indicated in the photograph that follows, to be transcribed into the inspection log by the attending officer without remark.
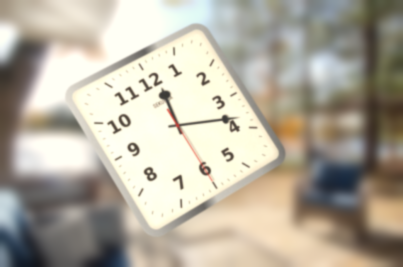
12:18:30
